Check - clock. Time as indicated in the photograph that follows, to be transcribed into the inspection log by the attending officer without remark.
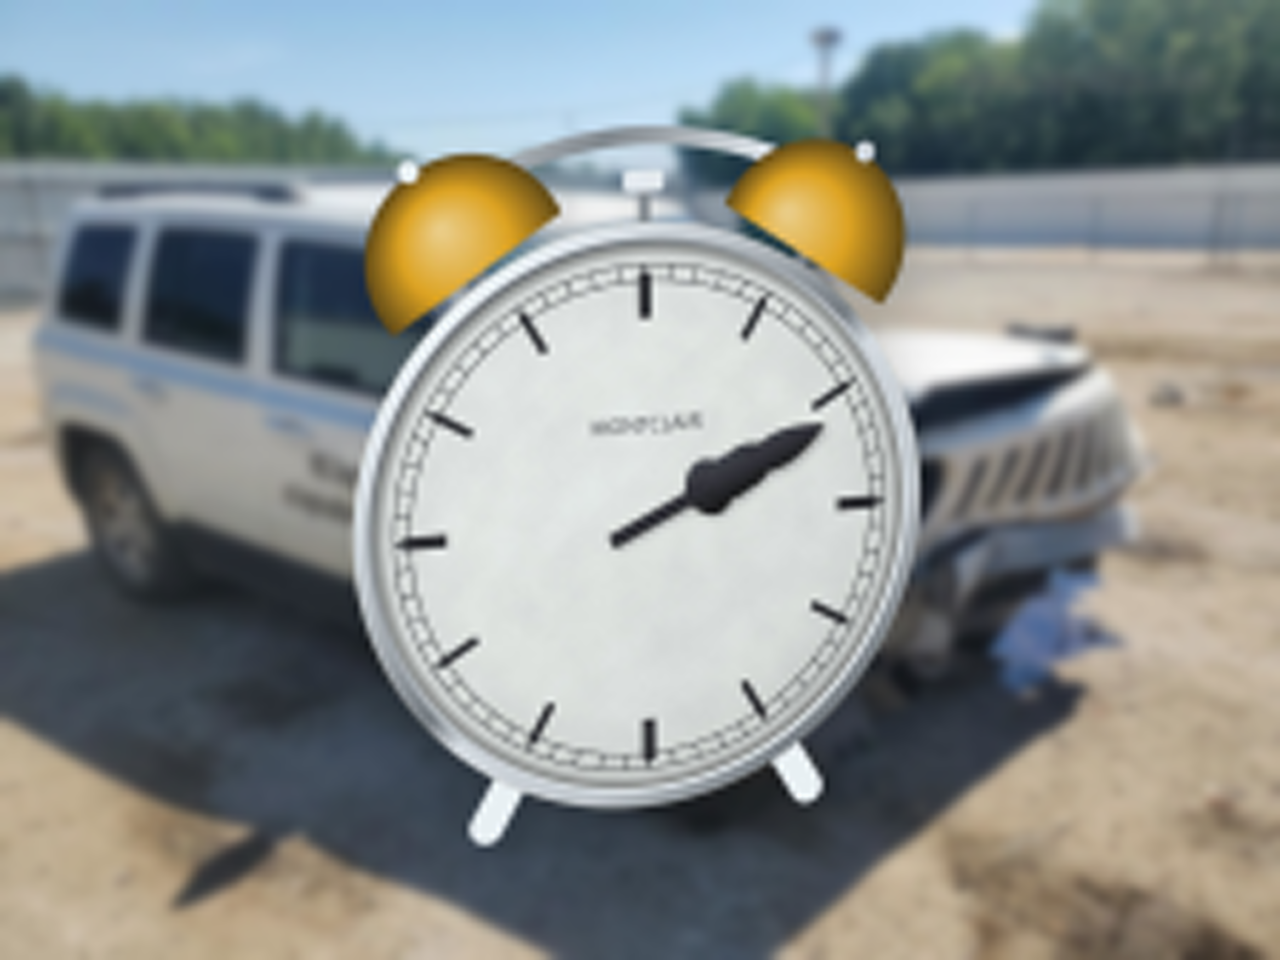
2:11
